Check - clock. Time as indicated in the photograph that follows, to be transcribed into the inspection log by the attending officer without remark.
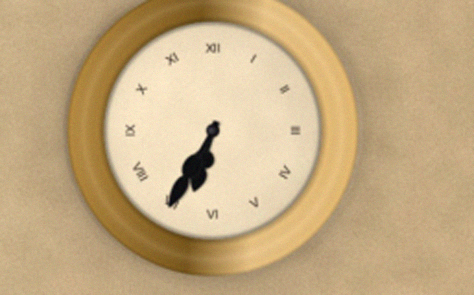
6:35
